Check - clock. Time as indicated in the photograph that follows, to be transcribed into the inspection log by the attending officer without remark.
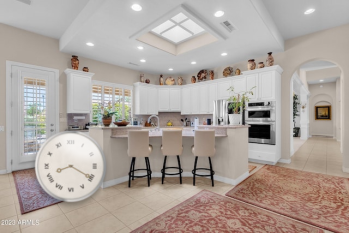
8:20
